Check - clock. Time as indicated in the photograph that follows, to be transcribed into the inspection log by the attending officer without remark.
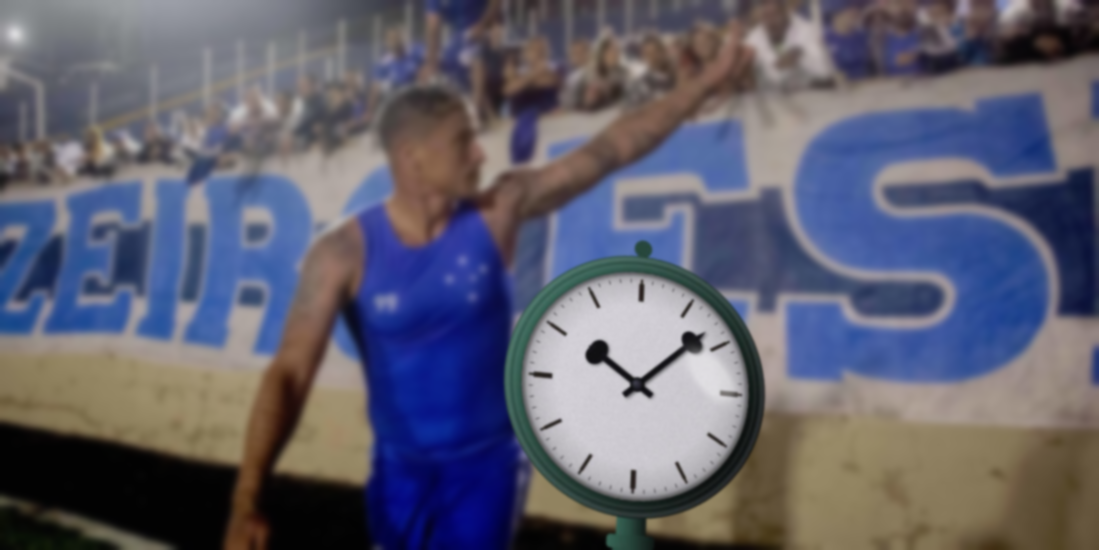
10:08
